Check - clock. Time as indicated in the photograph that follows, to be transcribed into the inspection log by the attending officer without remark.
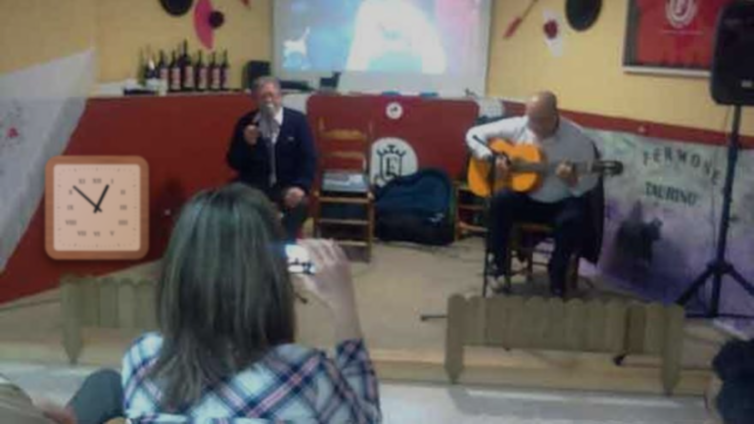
12:52
